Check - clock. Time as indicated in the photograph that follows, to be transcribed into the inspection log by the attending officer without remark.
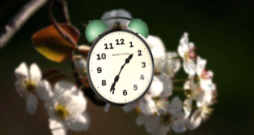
1:36
